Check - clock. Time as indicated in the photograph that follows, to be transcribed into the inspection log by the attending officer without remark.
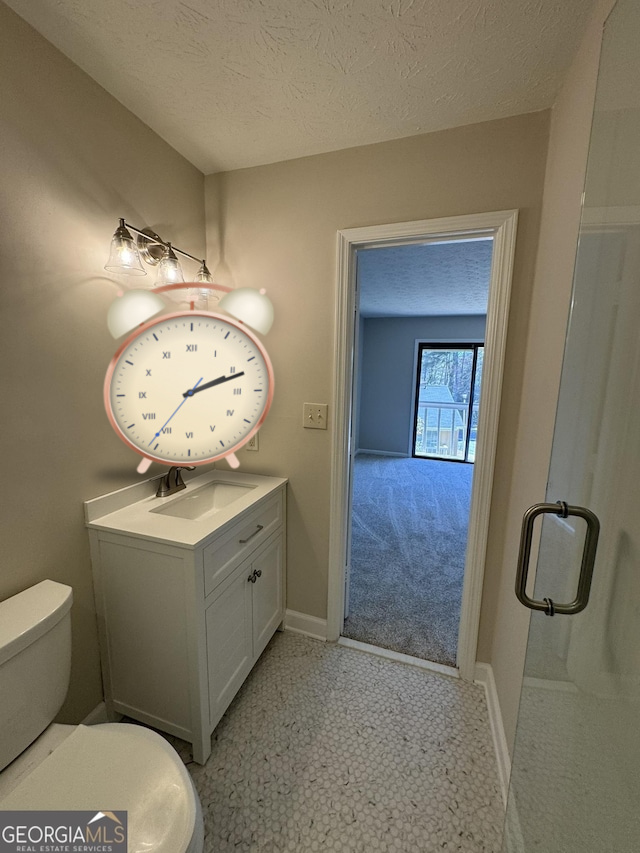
2:11:36
